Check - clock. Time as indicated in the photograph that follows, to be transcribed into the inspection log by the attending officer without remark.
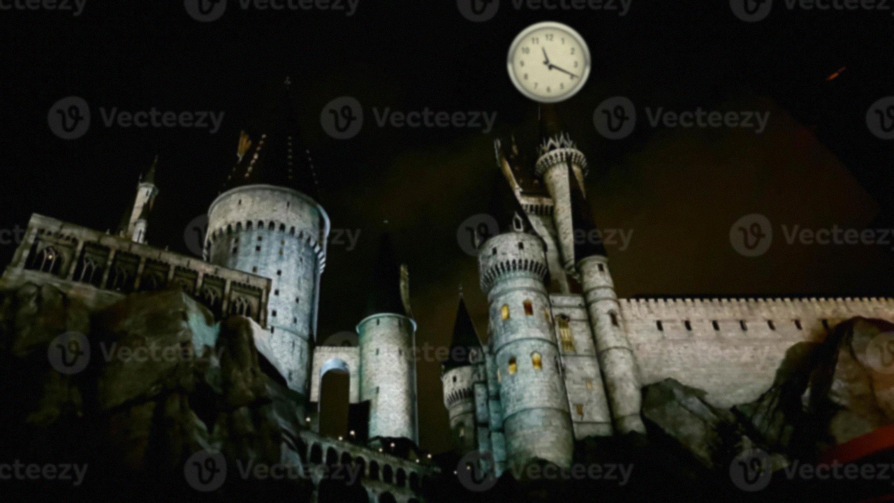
11:19
